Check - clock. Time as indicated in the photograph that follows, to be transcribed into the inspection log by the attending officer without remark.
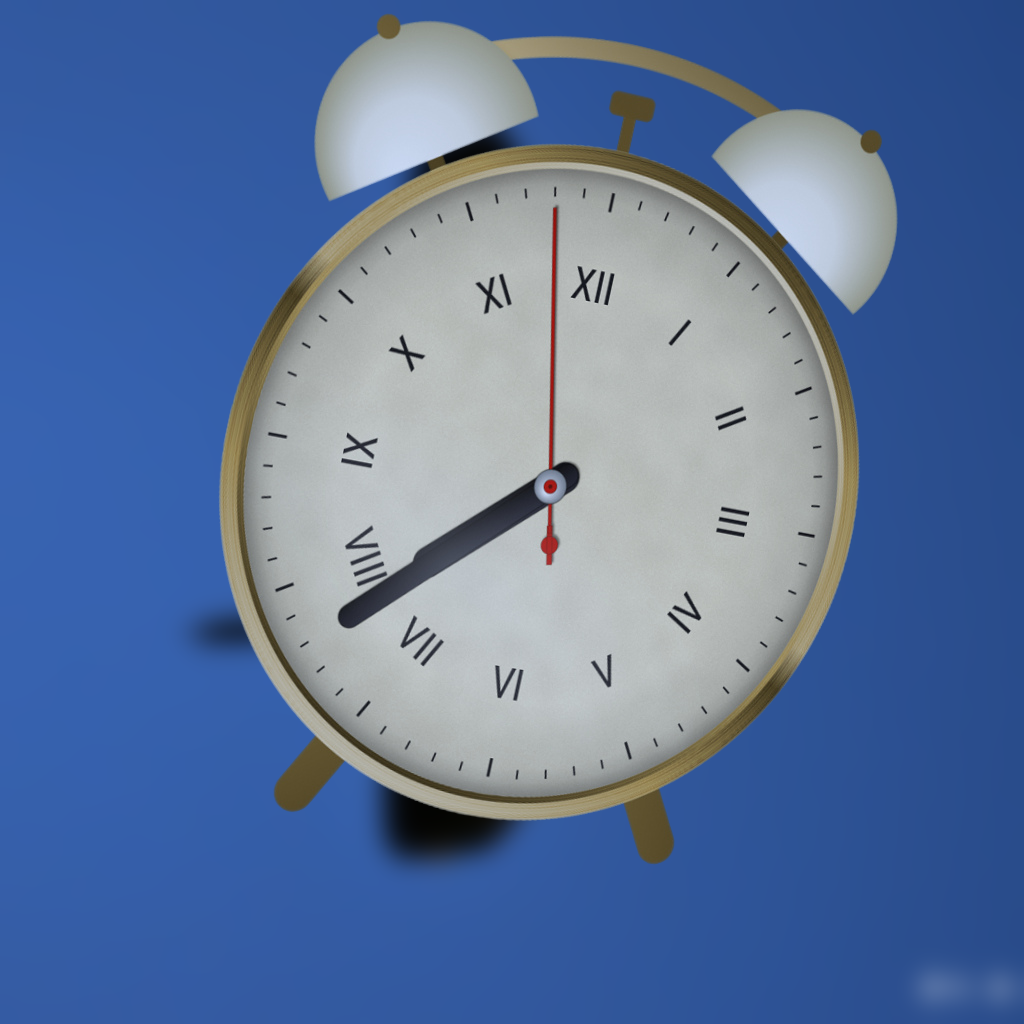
7:37:58
